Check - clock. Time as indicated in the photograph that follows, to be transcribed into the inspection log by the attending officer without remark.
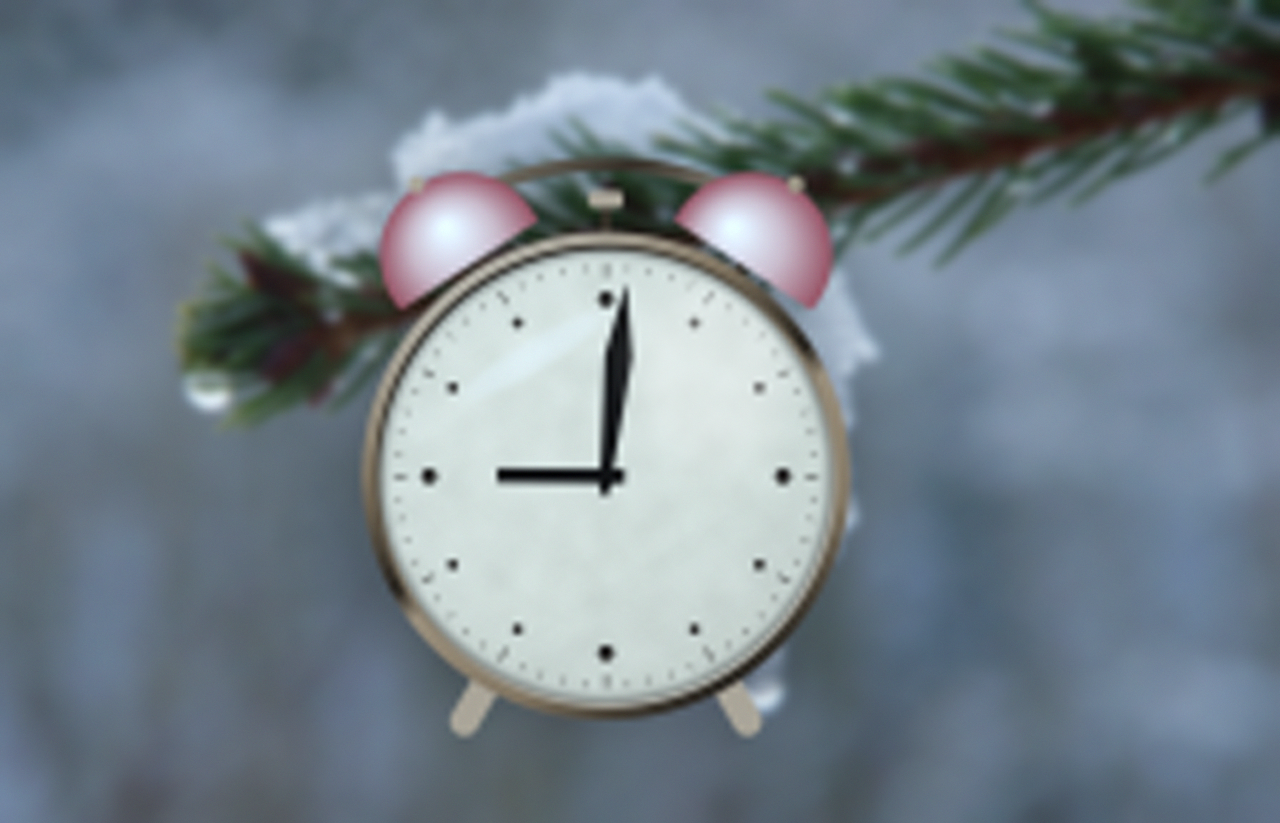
9:01
